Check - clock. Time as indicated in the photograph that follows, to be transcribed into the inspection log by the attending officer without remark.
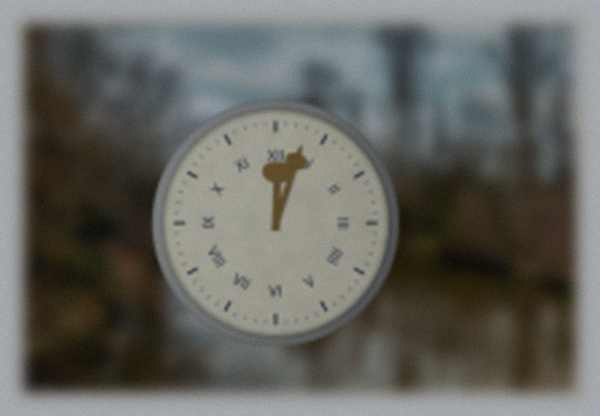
12:03
